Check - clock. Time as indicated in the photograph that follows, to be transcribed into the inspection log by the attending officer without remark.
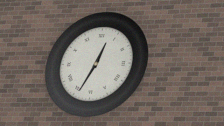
12:34
